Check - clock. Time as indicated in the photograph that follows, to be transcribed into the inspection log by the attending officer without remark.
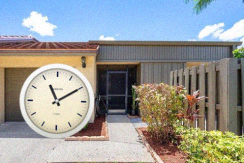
11:10
